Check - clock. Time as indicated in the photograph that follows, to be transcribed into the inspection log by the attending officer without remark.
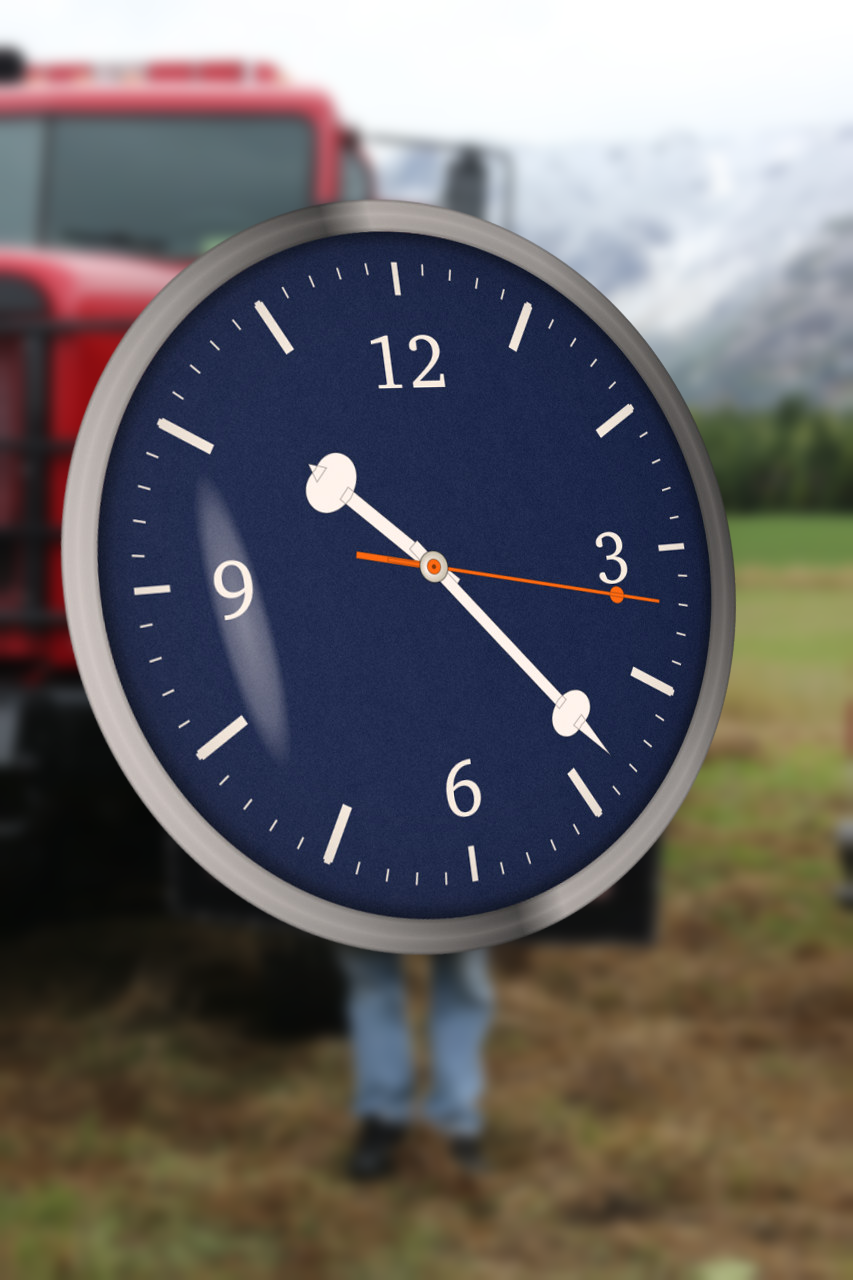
10:23:17
